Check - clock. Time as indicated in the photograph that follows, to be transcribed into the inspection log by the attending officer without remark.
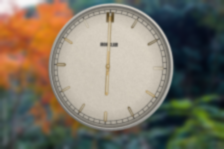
6:00
